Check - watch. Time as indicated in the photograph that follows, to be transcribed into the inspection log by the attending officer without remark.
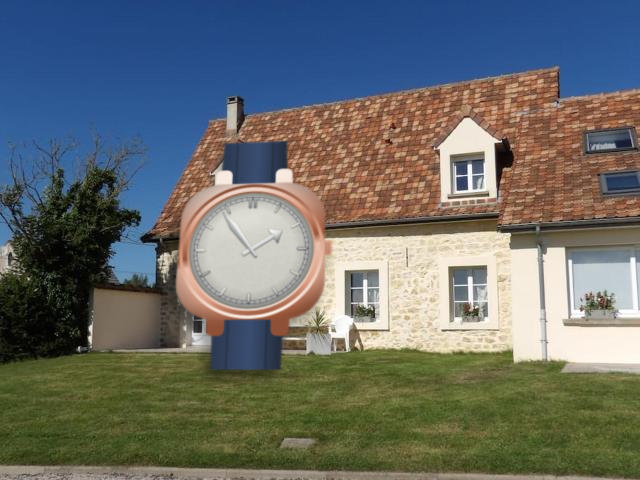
1:54
